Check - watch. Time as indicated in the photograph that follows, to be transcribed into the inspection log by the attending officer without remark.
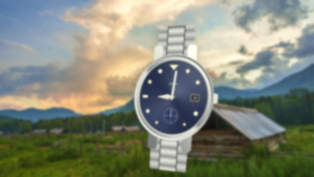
9:01
